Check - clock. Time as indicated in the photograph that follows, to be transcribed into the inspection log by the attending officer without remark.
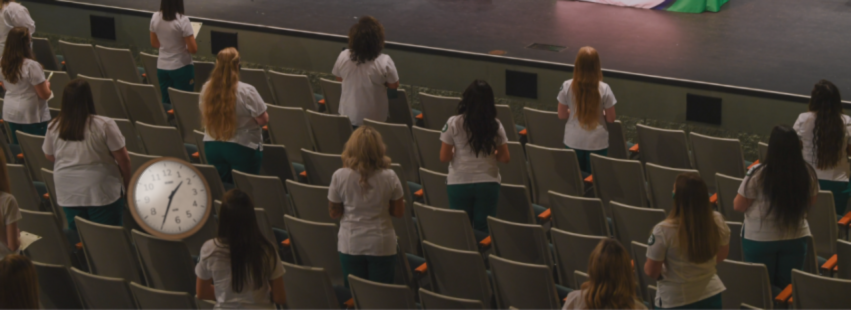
1:35
